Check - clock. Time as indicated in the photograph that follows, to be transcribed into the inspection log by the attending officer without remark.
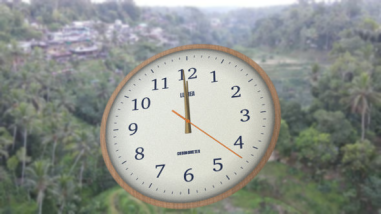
11:59:22
